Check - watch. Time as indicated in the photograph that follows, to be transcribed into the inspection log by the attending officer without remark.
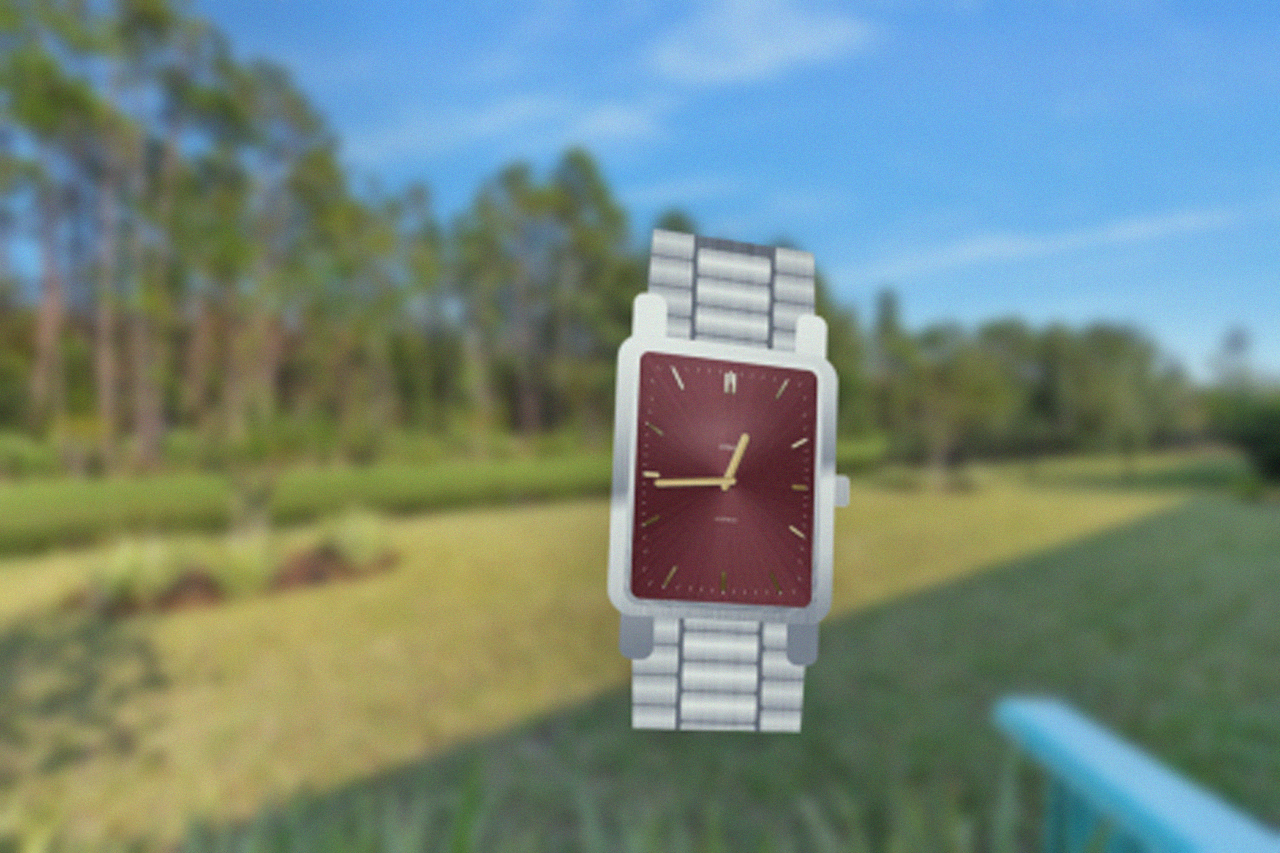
12:44
